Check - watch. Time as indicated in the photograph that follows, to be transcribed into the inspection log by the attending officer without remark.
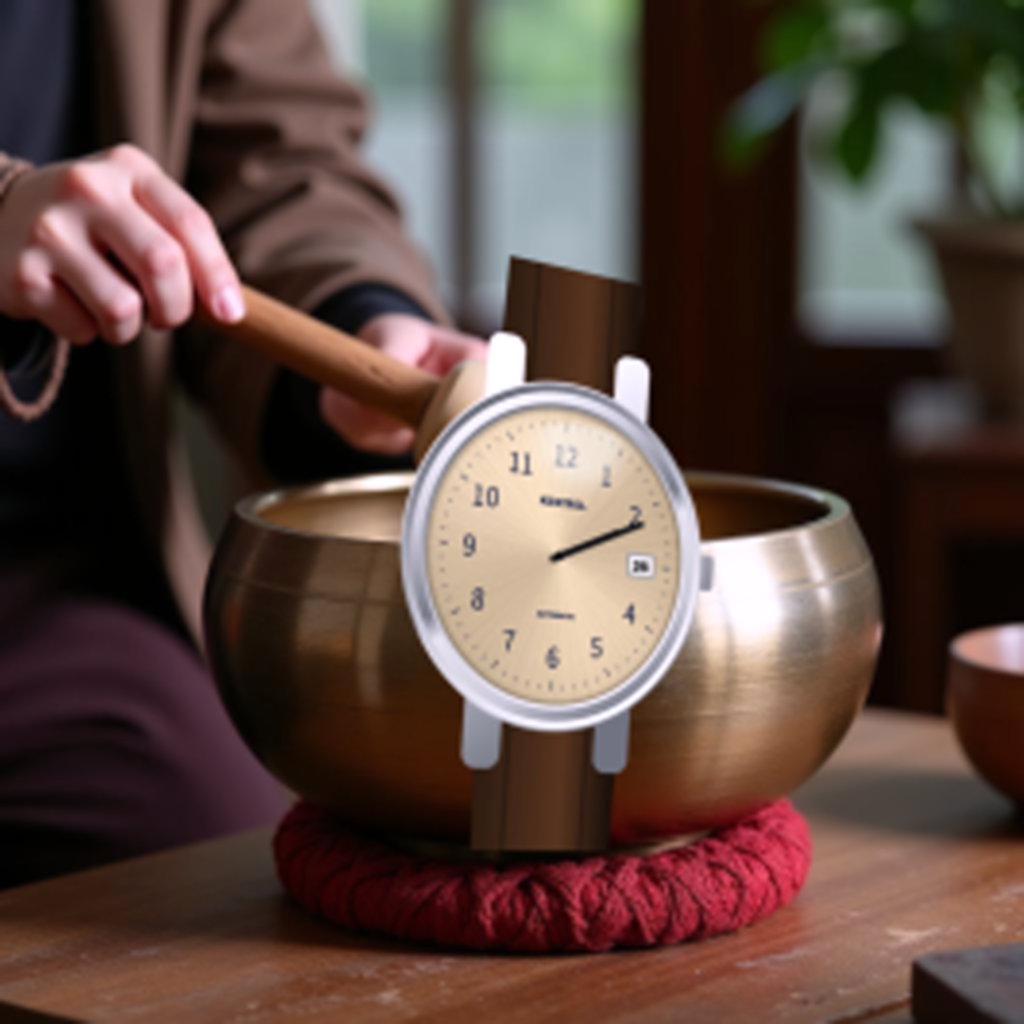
2:11
